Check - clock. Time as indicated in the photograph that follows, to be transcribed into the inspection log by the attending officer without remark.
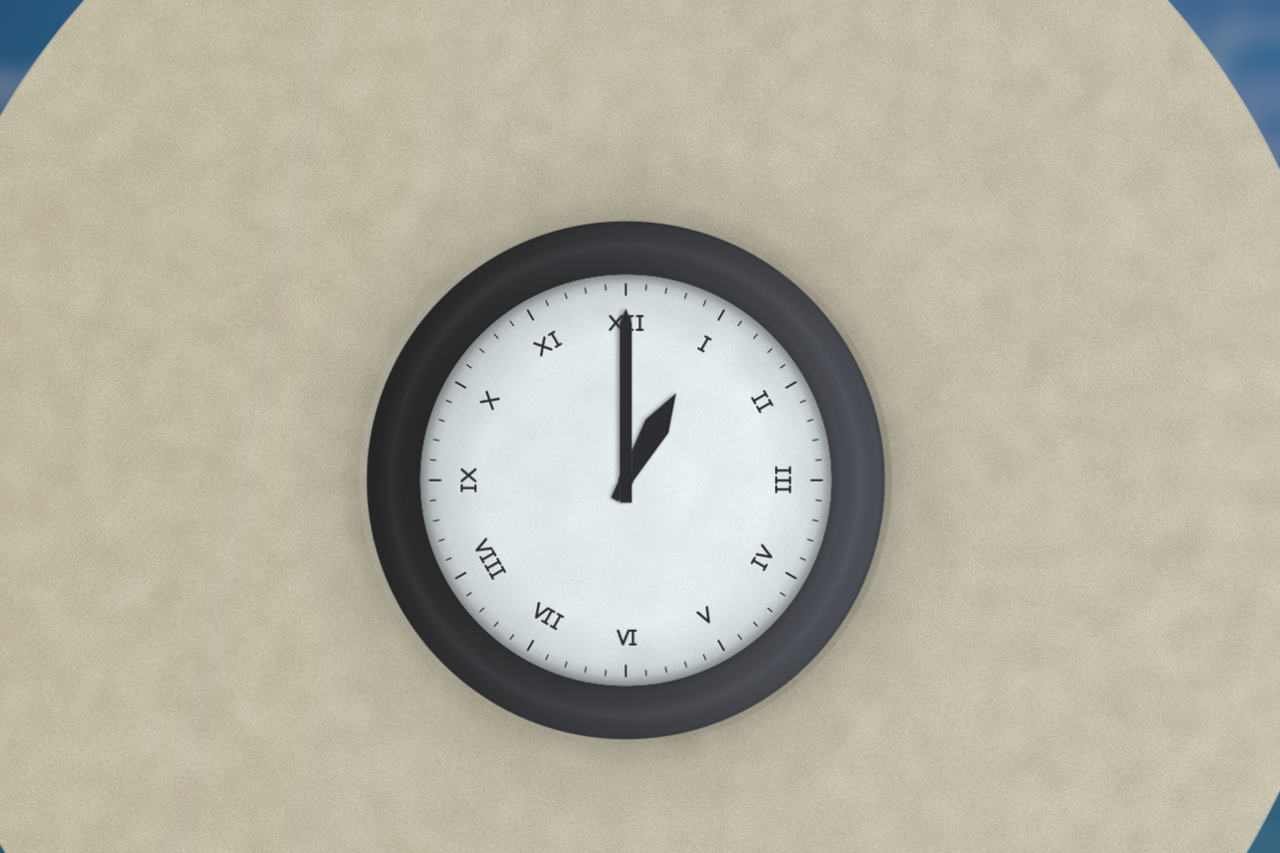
1:00
